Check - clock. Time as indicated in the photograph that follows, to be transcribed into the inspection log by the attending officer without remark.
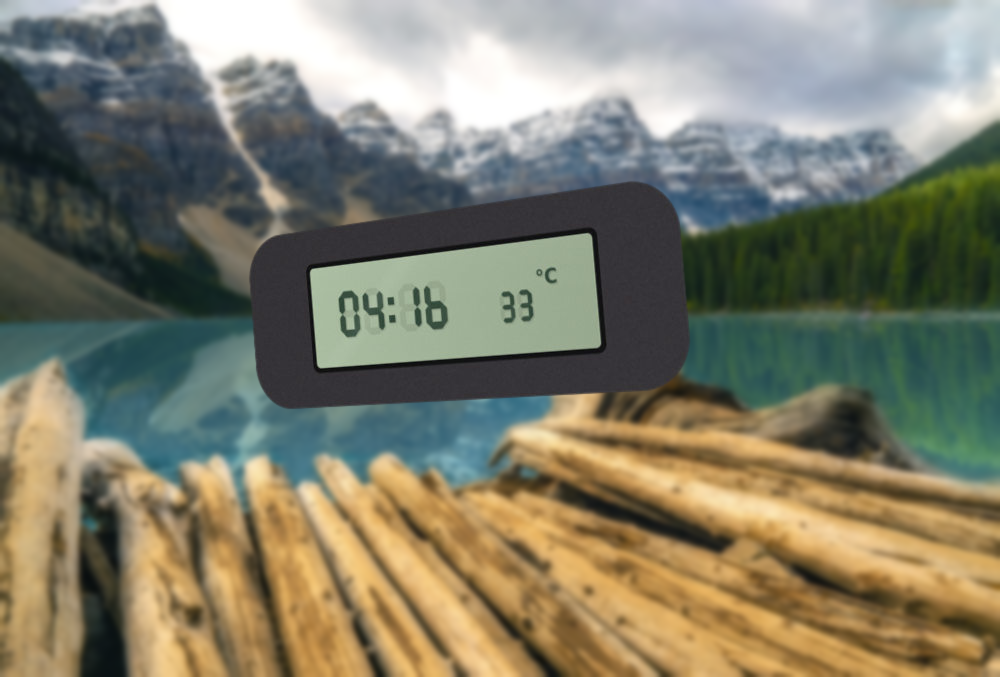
4:16
